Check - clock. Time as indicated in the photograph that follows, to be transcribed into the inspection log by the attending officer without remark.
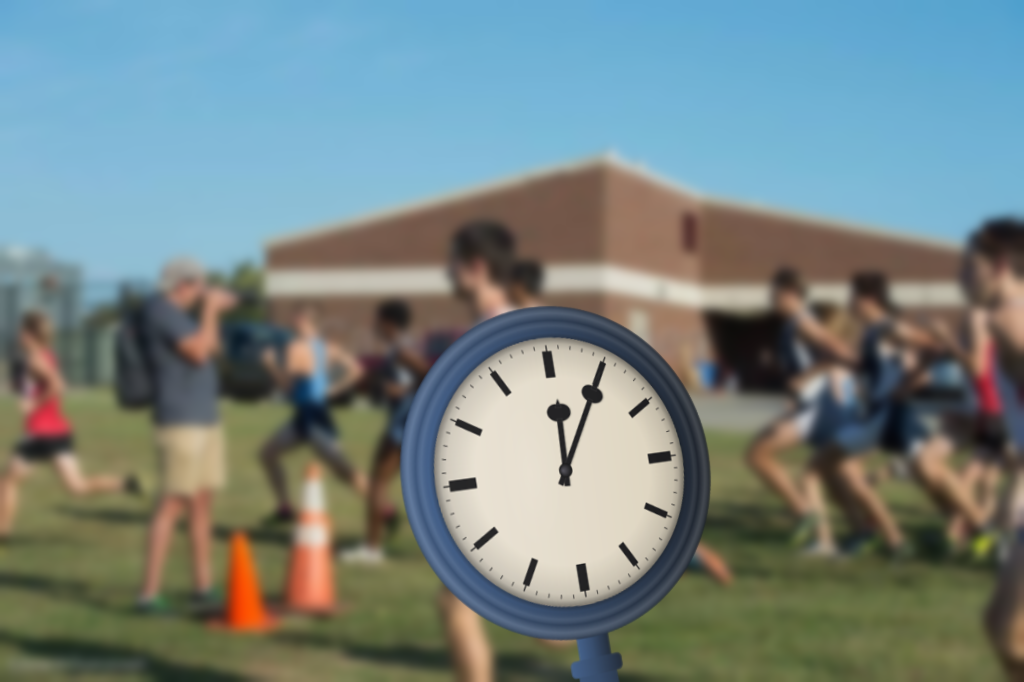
12:05
